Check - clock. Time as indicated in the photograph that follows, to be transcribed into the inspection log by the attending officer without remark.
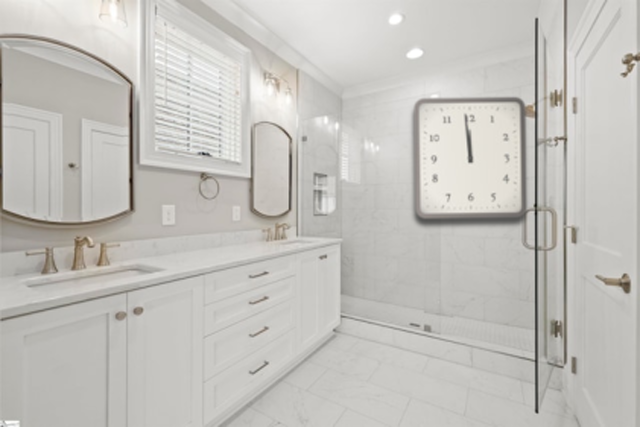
11:59
